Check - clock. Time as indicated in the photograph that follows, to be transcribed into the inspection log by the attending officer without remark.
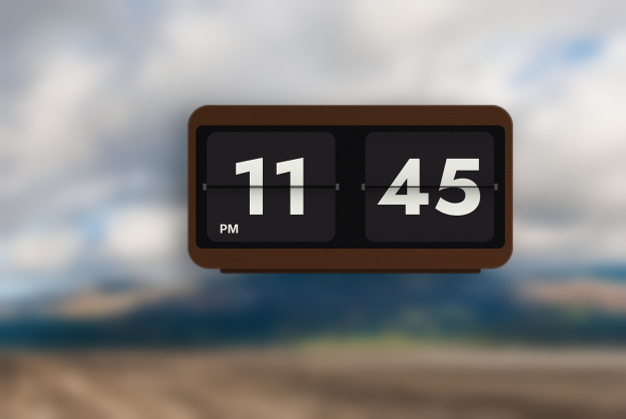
11:45
